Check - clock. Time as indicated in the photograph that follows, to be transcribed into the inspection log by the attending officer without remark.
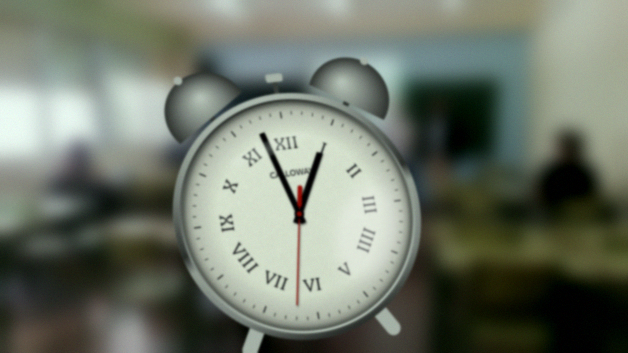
12:57:32
